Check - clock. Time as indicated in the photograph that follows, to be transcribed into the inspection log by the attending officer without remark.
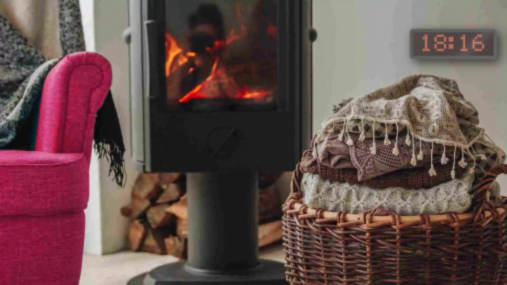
18:16
